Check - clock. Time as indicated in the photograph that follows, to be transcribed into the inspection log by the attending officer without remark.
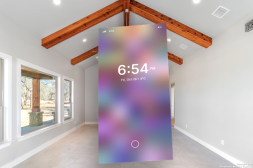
6:54
